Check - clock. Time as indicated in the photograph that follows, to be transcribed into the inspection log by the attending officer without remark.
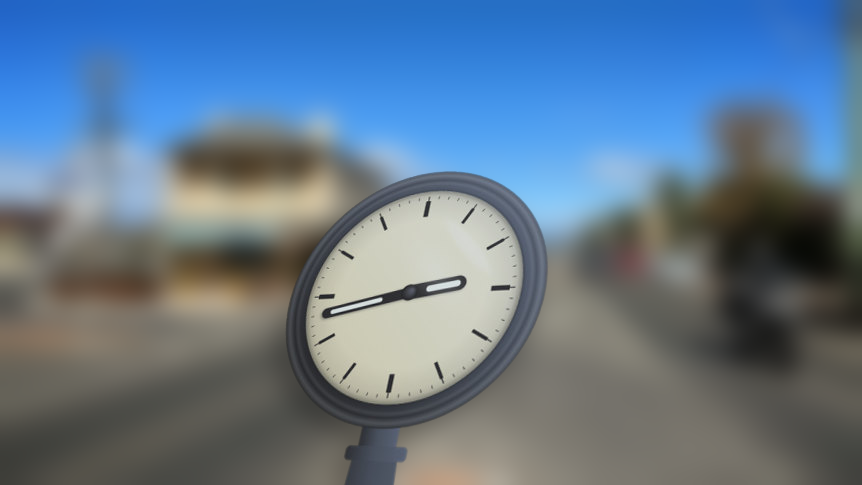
2:43
